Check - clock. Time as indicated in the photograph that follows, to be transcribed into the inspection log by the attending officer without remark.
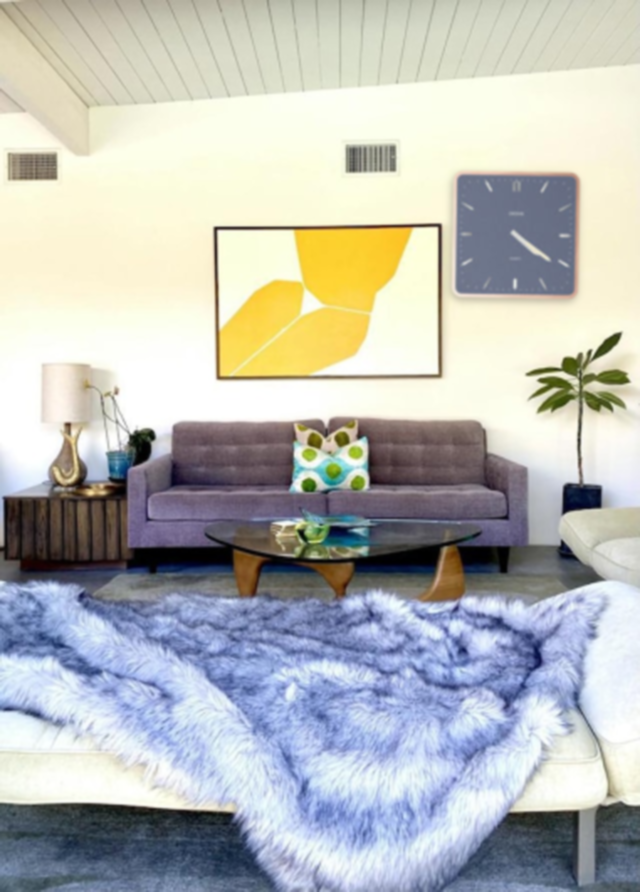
4:21
